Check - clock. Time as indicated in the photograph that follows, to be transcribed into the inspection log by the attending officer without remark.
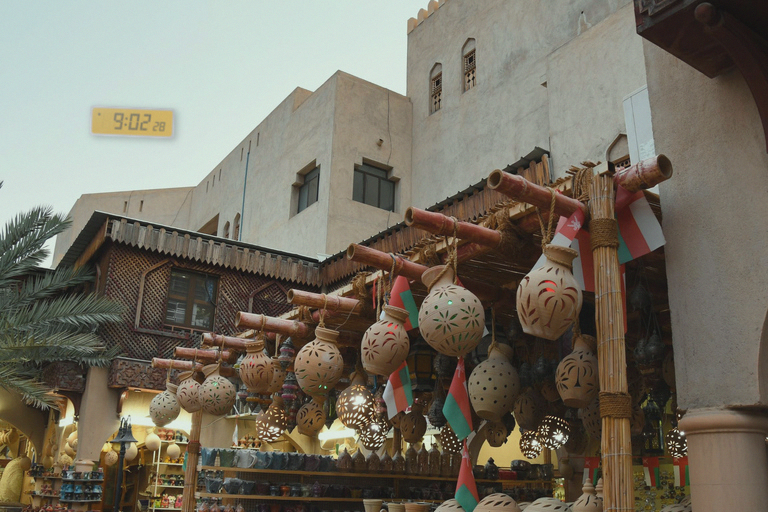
9:02:28
